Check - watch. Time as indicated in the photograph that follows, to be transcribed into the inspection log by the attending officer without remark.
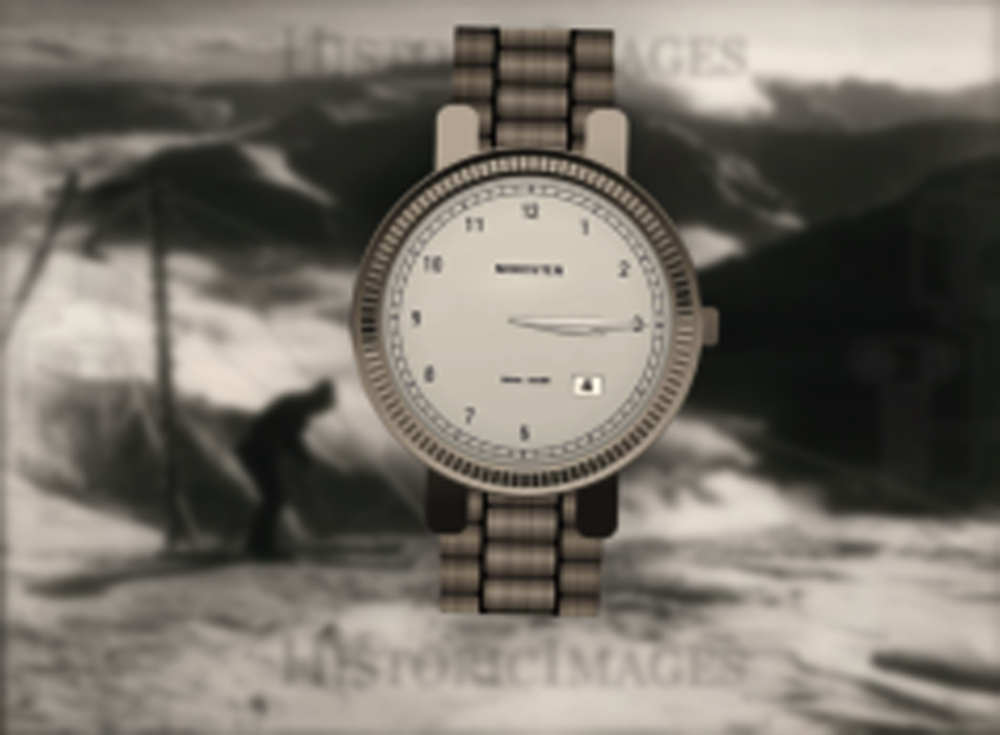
3:15
